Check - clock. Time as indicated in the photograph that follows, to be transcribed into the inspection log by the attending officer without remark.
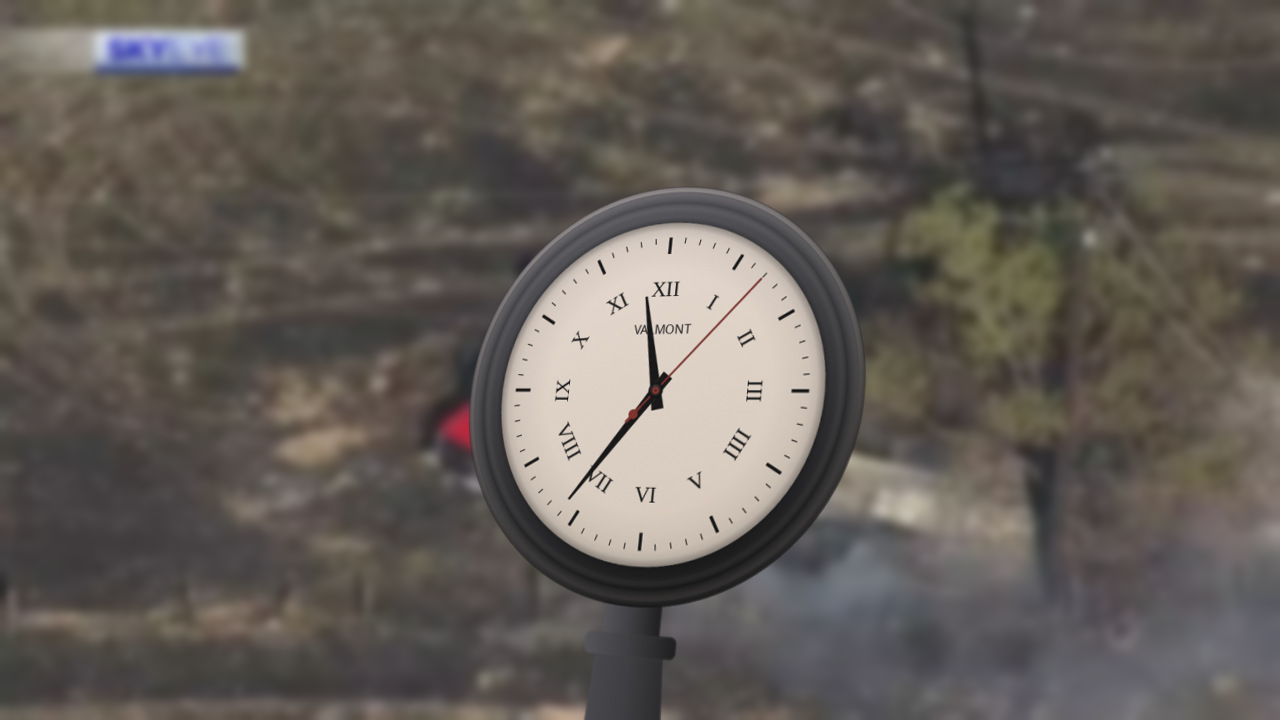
11:36:07
